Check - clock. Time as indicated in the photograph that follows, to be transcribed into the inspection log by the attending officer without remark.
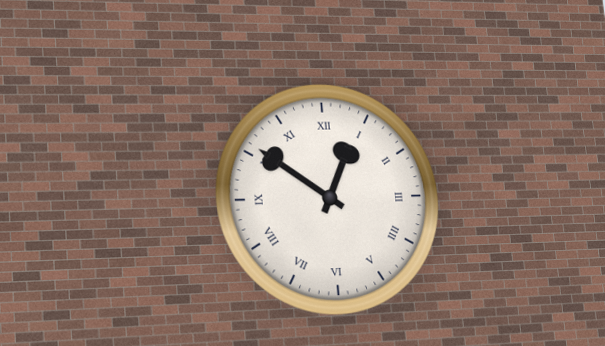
12:51
